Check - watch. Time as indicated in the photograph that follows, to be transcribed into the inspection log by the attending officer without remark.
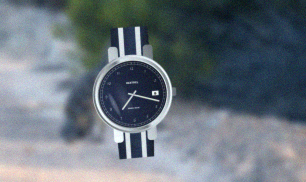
7:18
